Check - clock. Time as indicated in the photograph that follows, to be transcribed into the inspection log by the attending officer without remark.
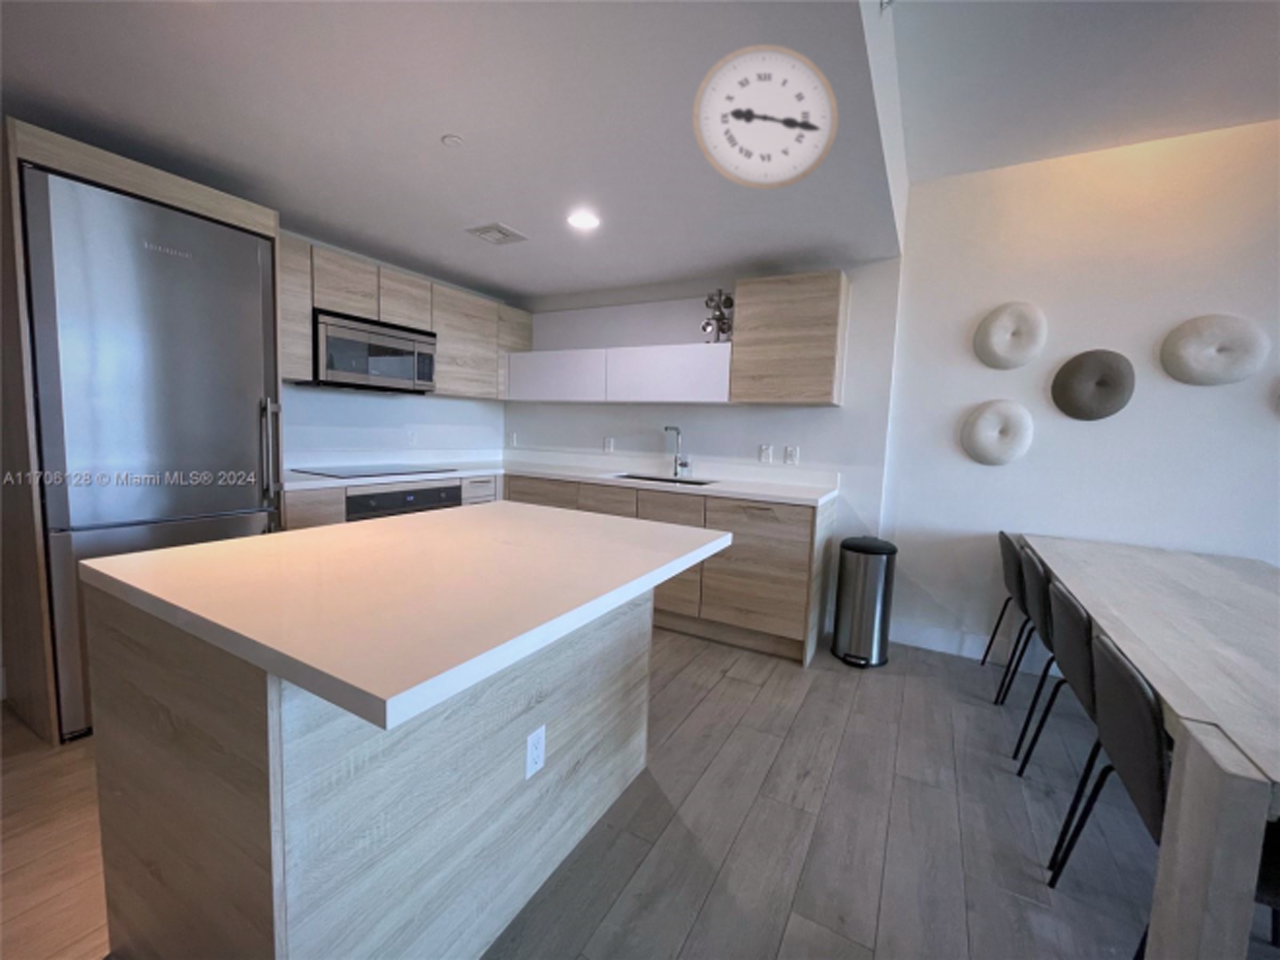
9:17
